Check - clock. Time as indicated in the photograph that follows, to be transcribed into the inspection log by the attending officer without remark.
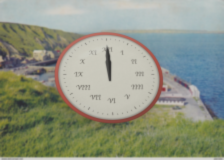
12:00
